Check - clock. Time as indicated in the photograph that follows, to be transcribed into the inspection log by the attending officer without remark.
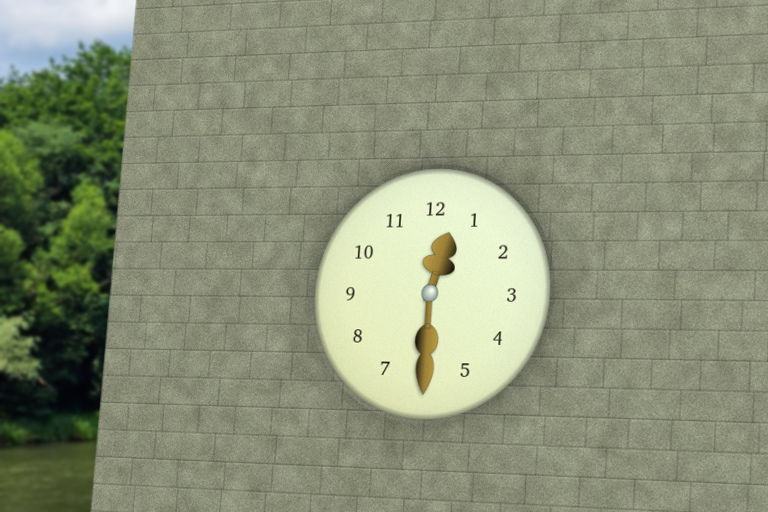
12:30
